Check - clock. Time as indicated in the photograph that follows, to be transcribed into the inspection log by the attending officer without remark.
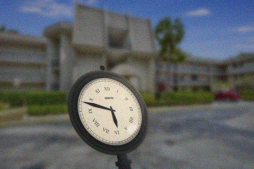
5:48
